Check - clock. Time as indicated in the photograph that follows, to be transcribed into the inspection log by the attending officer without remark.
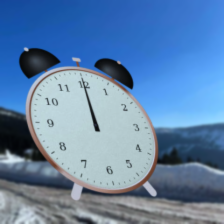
12:00
